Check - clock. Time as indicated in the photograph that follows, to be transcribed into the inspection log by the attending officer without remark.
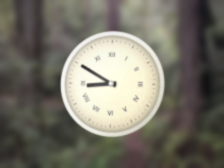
8:50
